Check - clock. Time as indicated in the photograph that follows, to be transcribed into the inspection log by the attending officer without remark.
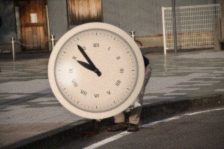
9:54
